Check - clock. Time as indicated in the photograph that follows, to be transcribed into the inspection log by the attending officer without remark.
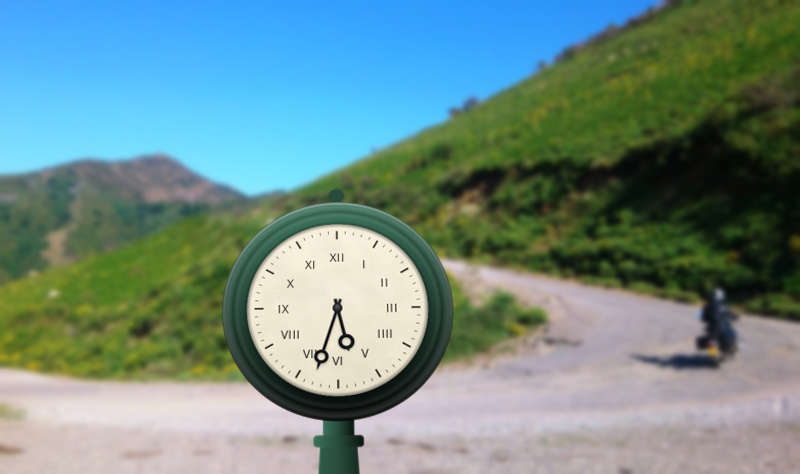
5:33
